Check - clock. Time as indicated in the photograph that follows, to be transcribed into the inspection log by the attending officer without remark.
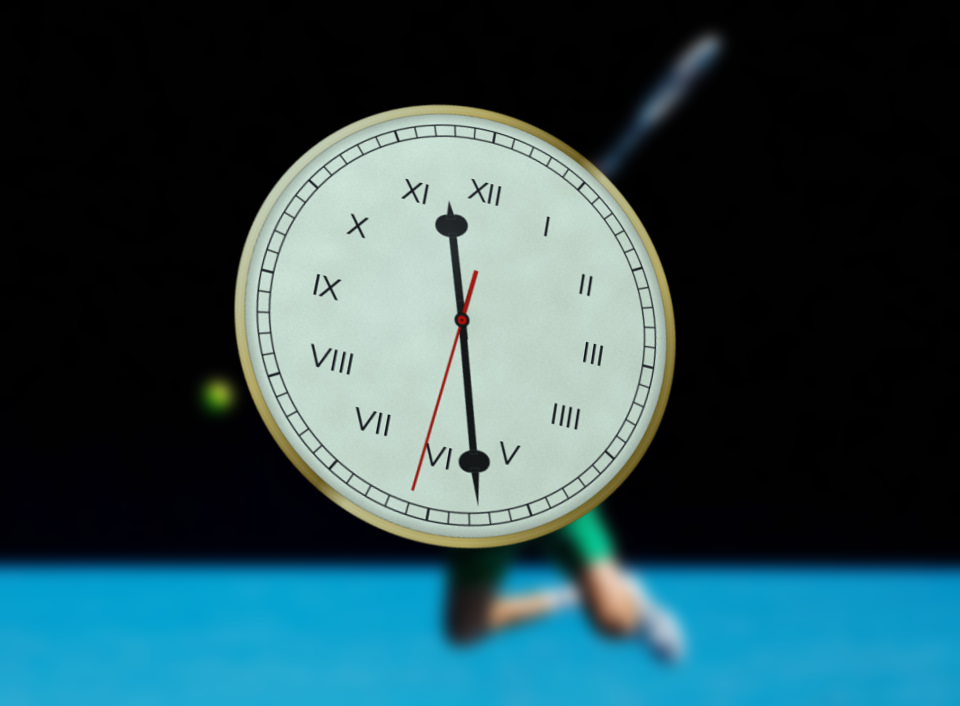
11:27:31
